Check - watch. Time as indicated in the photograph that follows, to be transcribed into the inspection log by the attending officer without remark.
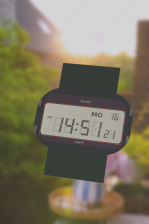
14:51:21
